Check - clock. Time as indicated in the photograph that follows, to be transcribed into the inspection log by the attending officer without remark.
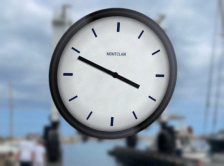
3:49
